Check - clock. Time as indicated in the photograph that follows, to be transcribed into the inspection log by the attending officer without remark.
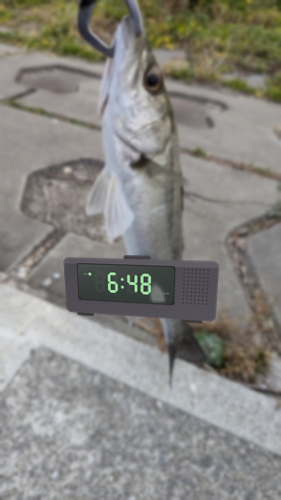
6:48
